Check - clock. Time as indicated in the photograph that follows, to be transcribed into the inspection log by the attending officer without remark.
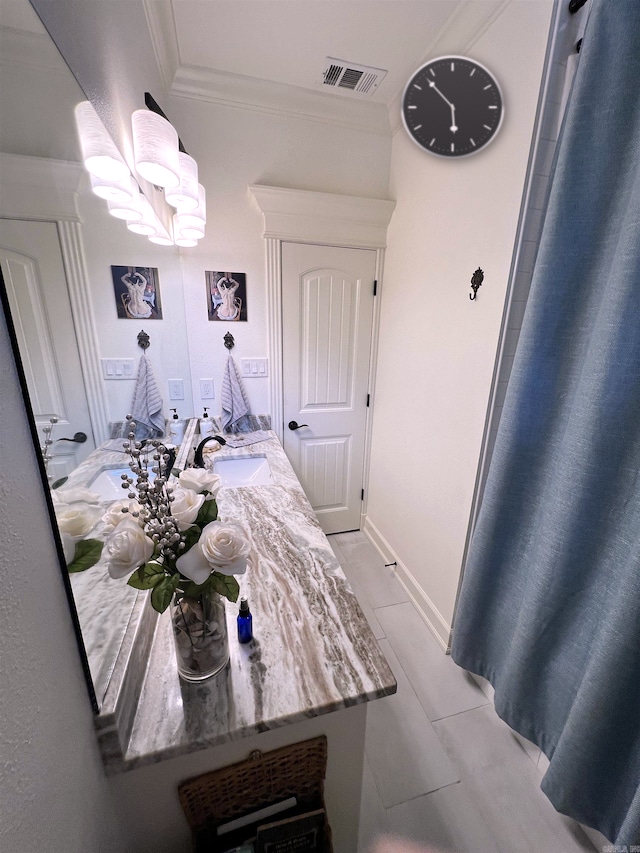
5:53
